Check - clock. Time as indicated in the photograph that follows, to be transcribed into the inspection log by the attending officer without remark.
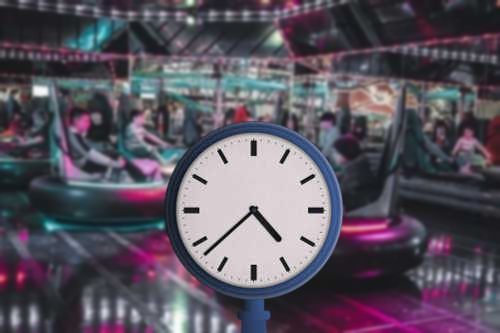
4:38
